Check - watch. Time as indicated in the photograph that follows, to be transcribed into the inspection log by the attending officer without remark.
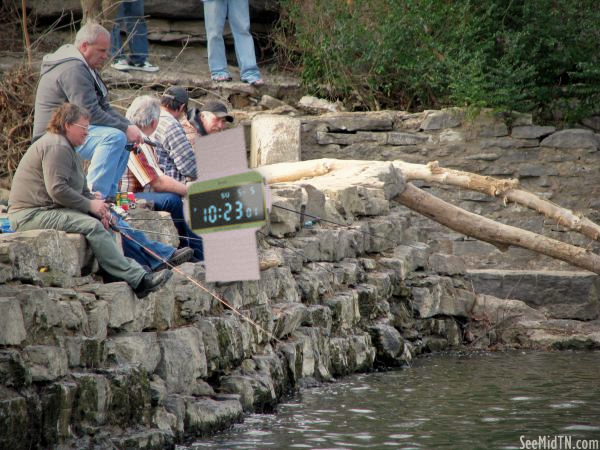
10:23
